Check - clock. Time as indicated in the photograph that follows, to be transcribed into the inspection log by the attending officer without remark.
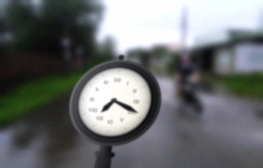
7:19
